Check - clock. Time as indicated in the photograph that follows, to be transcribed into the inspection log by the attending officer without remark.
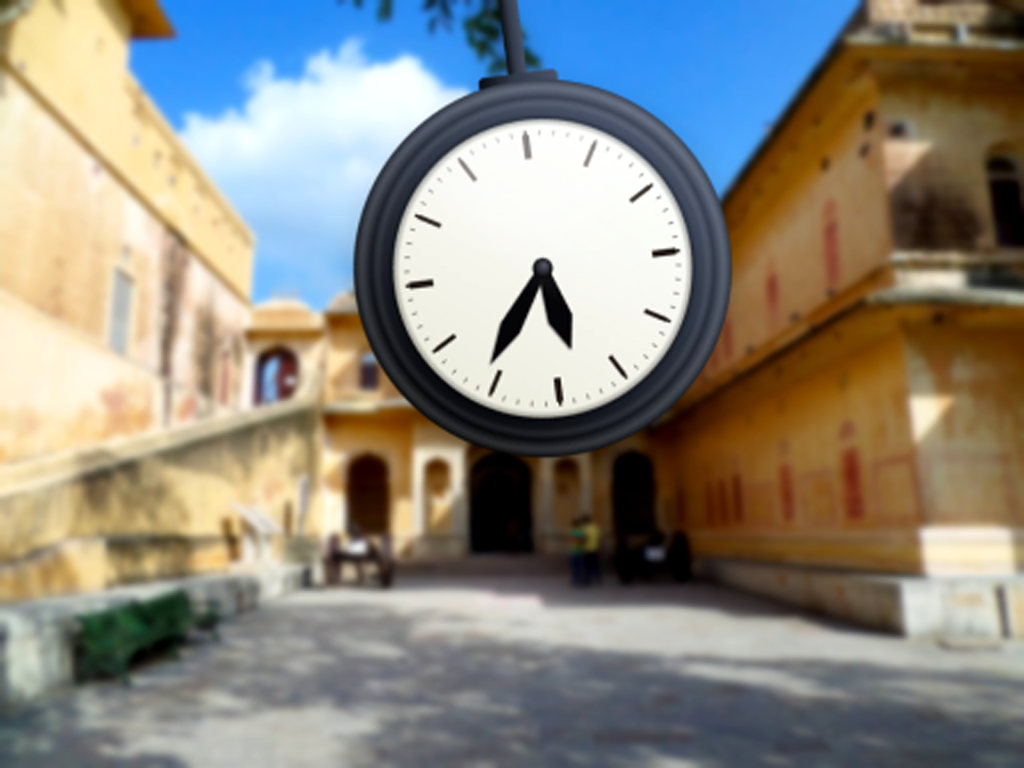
5:36
